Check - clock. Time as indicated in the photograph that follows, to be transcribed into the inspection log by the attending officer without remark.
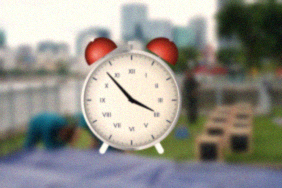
3:53
